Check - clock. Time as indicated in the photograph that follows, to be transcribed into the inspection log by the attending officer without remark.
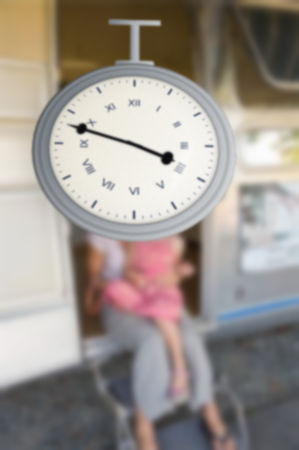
3:48
